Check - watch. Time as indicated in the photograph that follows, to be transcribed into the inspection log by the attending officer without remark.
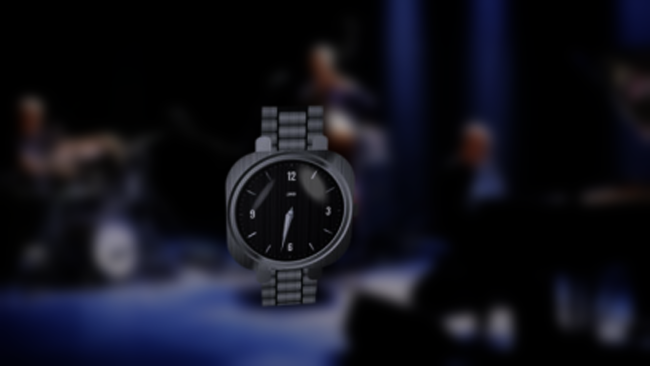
6:32
